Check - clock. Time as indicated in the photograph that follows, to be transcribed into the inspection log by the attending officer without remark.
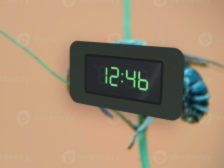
12:46
